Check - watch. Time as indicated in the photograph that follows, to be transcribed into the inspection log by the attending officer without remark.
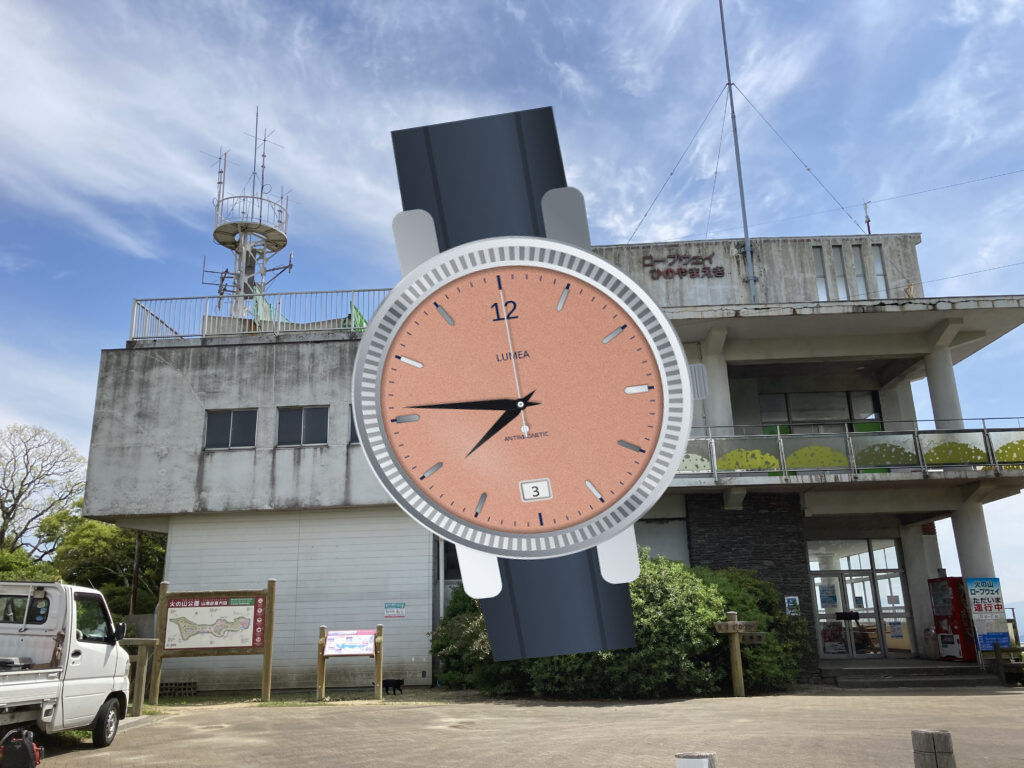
7:46:00
